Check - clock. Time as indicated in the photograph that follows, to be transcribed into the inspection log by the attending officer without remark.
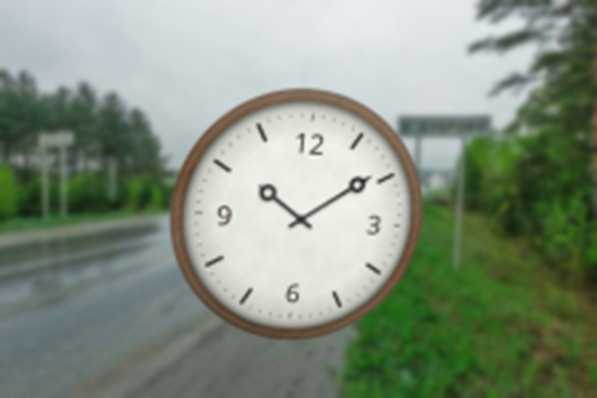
10:09
